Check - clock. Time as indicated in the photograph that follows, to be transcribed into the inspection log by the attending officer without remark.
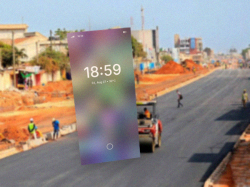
18:59
